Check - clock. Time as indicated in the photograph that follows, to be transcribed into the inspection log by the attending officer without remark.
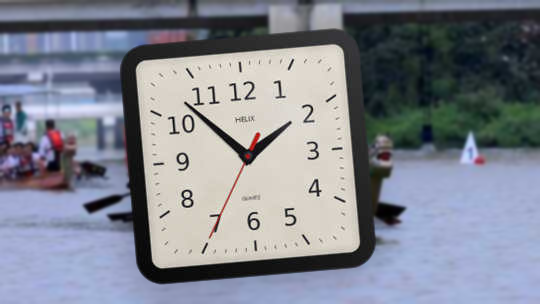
1:52:35
